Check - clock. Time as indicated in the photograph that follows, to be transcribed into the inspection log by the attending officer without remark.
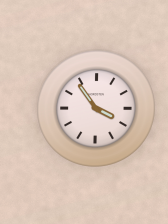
3:54
